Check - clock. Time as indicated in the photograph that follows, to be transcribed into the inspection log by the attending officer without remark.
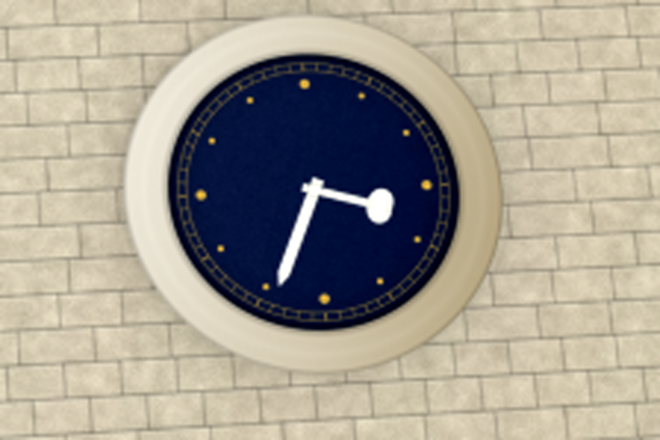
3:34
